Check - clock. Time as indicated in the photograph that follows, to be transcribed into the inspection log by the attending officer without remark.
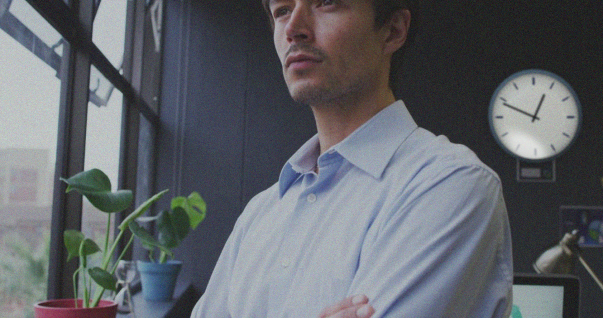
12:49
